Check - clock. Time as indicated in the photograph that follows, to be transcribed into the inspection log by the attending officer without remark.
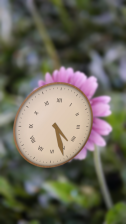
4:26
